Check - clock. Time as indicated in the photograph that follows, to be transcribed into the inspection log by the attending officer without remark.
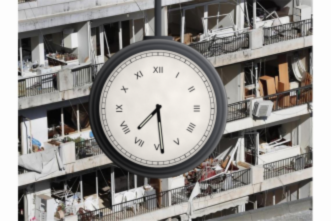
7:29
